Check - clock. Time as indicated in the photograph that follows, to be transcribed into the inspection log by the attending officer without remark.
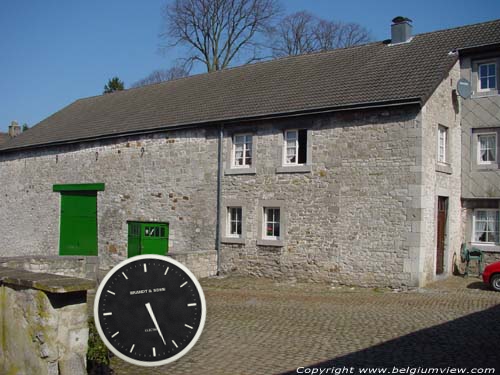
5:27
